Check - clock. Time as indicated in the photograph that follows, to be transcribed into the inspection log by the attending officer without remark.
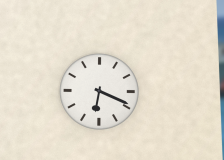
6:19
